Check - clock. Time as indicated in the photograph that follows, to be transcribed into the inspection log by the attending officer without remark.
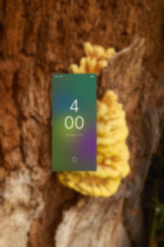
4:00
